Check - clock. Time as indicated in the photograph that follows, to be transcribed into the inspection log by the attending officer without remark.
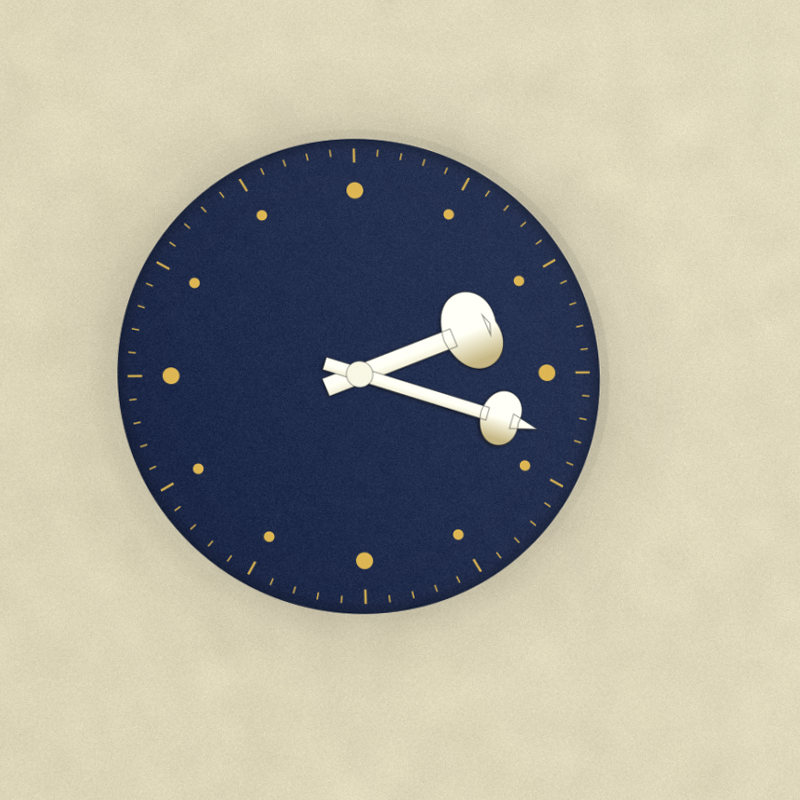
2:18
